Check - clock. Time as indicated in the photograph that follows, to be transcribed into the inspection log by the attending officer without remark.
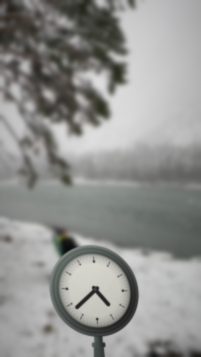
4:38
